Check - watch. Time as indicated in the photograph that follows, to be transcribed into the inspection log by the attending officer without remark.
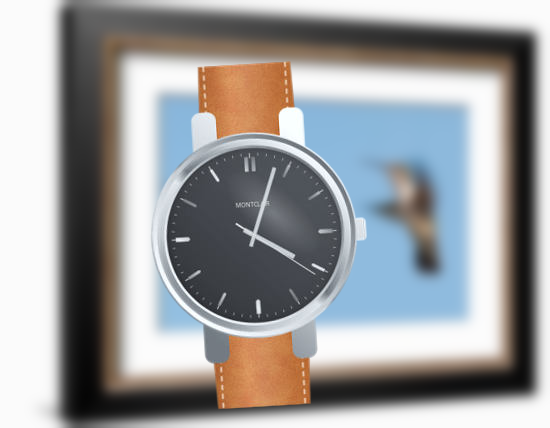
4:03:21
